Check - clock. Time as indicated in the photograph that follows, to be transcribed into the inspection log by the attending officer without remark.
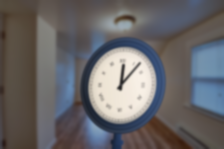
12:07
